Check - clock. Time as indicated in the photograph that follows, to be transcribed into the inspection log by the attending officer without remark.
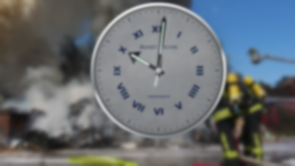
10:01:02
